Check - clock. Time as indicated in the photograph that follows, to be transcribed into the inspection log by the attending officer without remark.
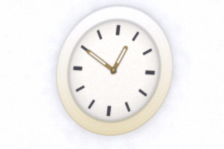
12:50
